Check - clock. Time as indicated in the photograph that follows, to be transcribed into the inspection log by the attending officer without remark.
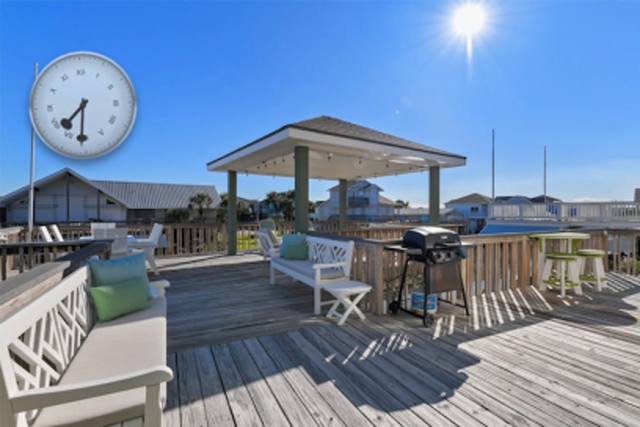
7:31
